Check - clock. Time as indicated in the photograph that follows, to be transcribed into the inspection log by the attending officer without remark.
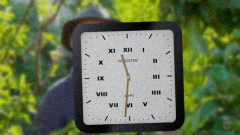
11:31
